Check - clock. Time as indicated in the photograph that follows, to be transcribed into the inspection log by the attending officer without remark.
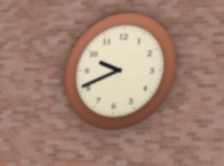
9:41
